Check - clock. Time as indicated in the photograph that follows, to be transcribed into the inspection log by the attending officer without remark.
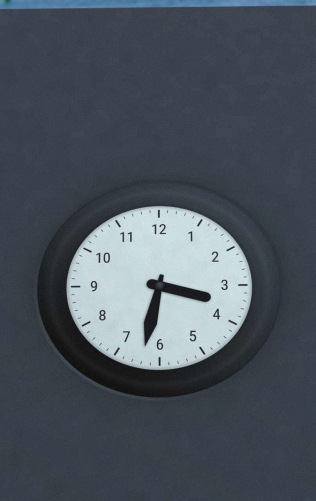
3:32
